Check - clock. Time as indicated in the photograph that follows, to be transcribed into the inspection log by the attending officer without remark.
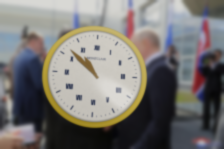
10:52
